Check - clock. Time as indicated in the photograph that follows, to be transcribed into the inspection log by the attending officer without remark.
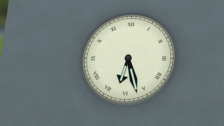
6:27
